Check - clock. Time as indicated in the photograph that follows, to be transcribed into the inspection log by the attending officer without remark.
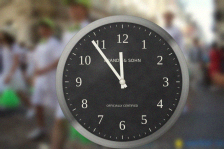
11:54
